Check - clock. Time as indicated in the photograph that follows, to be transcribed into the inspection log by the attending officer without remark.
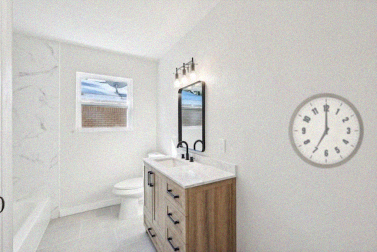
7:00
